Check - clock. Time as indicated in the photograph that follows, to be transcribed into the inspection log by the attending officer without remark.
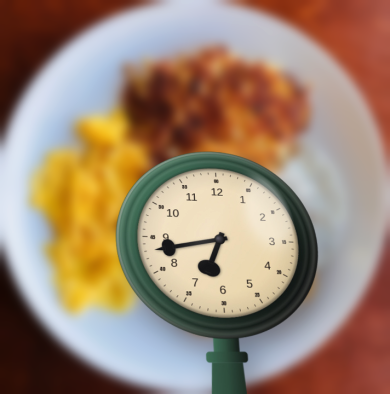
6:43
